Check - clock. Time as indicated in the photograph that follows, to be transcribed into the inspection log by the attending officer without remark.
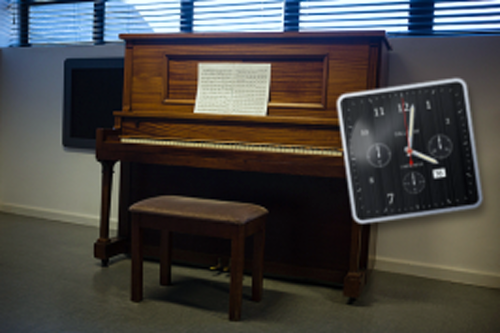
4:02
